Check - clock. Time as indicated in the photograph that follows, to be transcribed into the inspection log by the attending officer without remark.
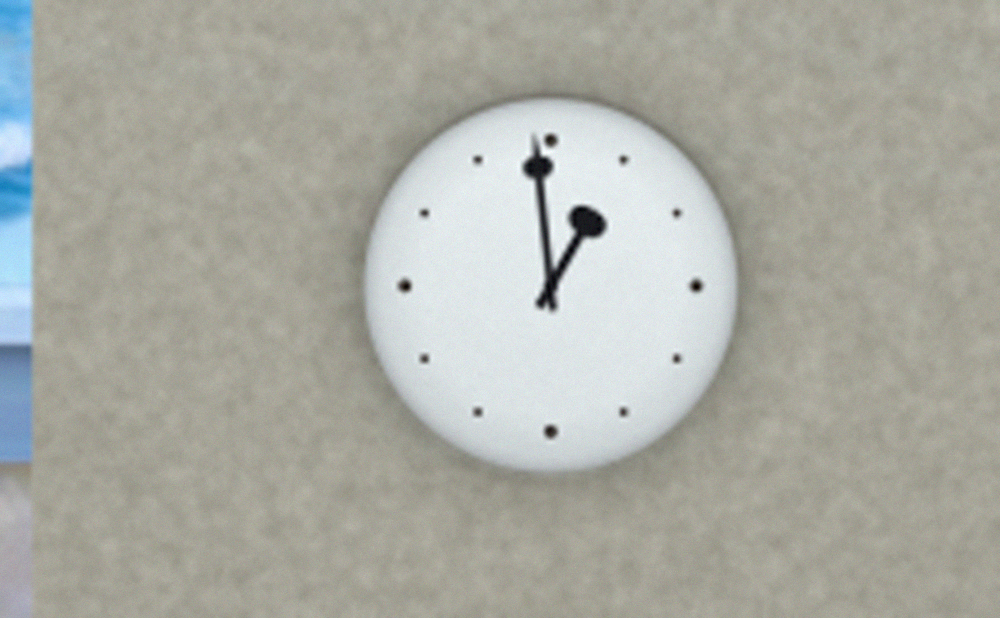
12:59
